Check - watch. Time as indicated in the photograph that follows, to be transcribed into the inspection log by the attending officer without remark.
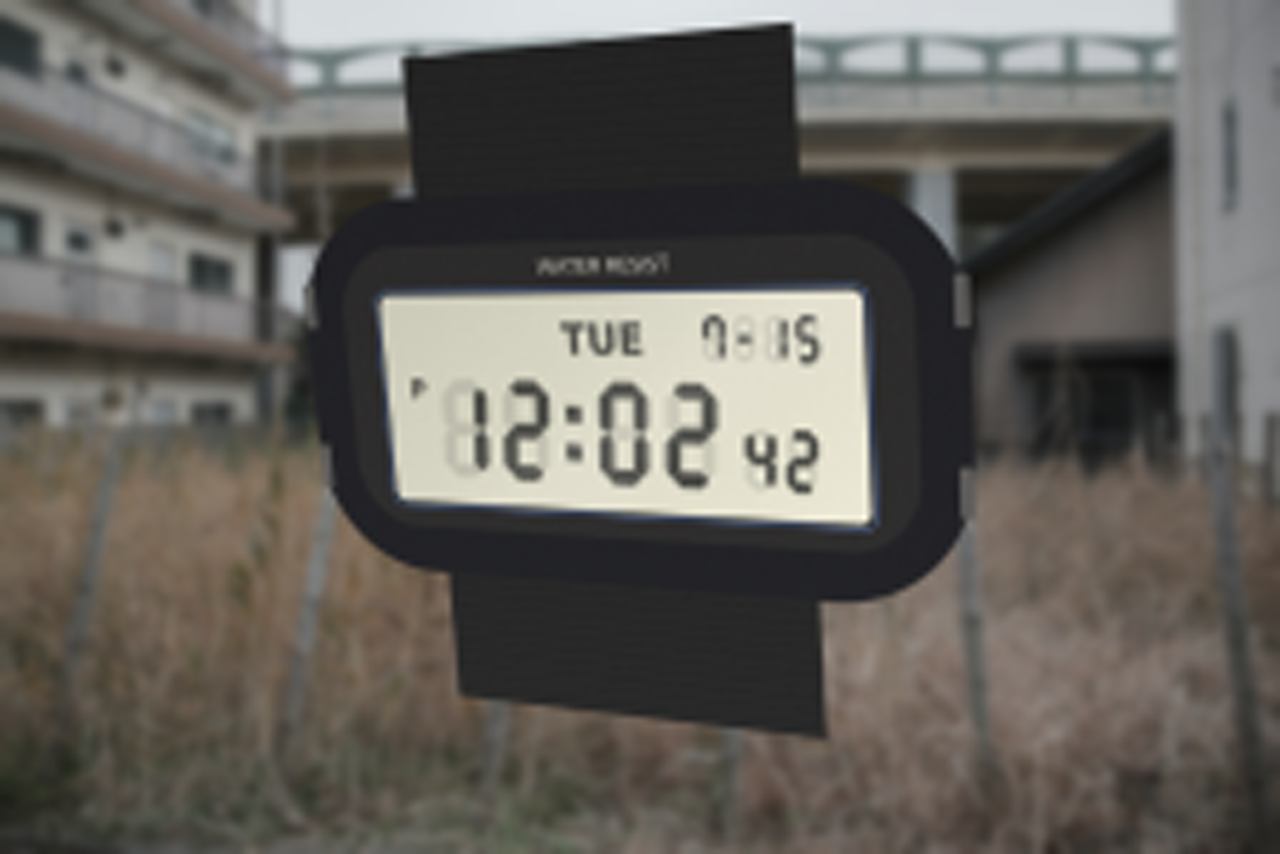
12:02:42
